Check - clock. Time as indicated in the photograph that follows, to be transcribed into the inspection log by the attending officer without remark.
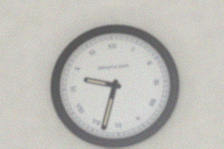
9:33
